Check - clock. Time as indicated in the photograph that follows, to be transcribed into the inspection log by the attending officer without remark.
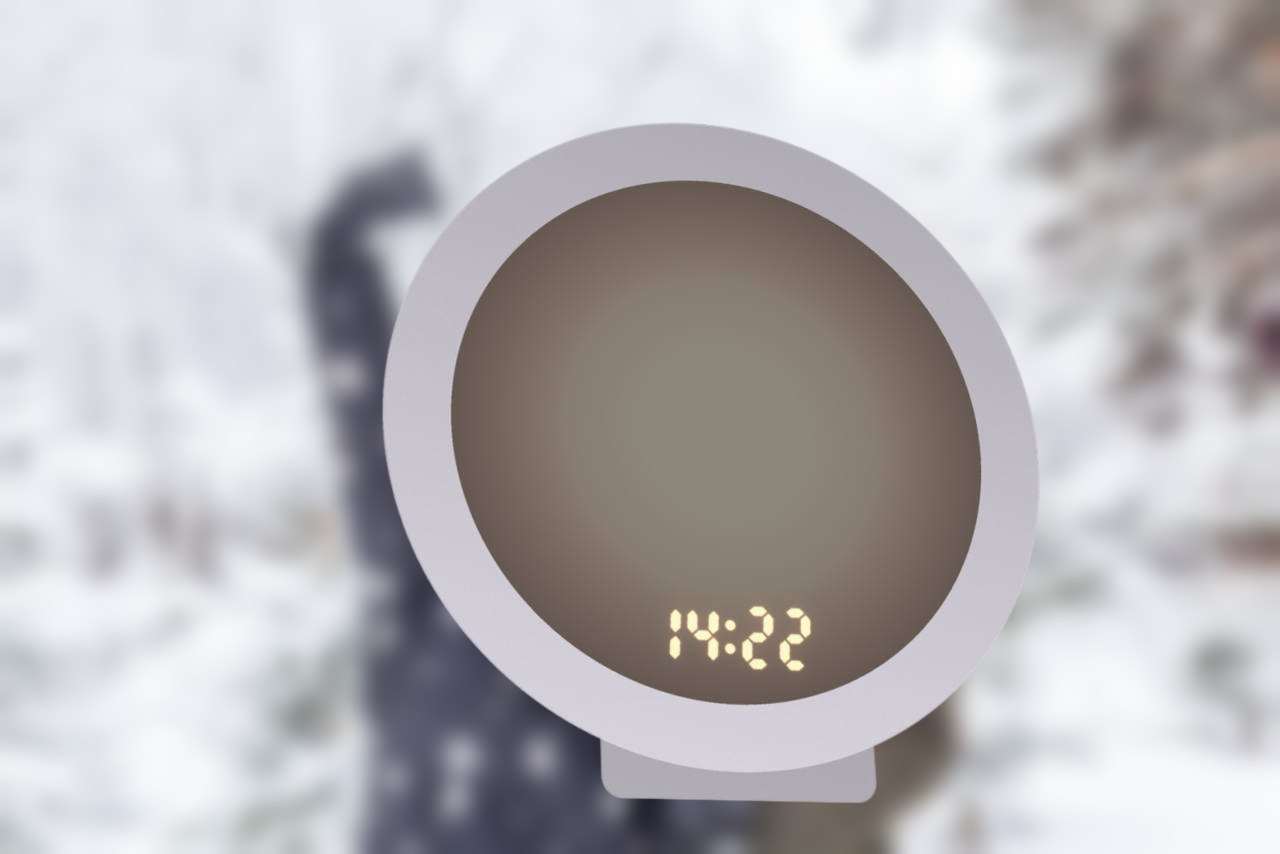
14:22
